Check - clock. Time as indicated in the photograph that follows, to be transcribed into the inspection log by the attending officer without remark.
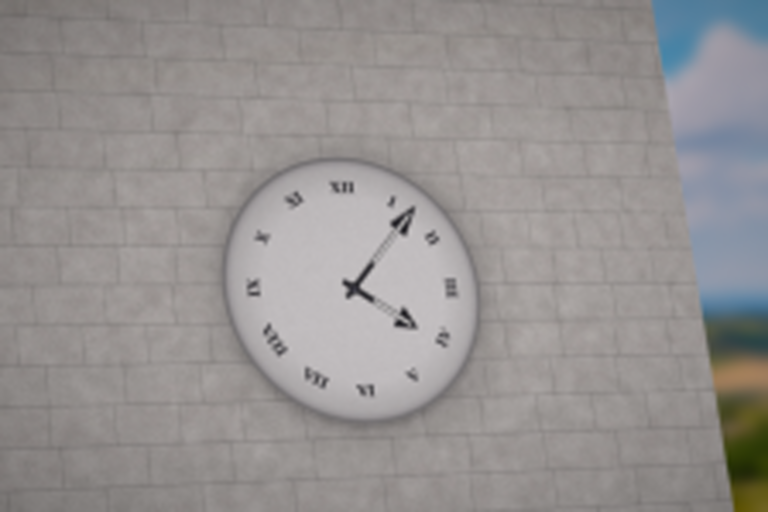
4:07
